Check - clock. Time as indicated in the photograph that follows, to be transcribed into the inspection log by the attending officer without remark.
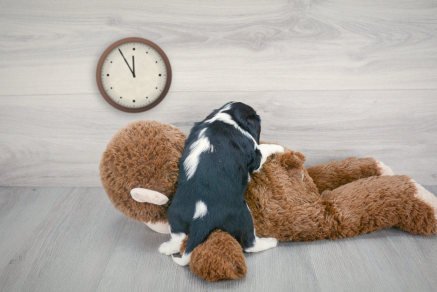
11:55
